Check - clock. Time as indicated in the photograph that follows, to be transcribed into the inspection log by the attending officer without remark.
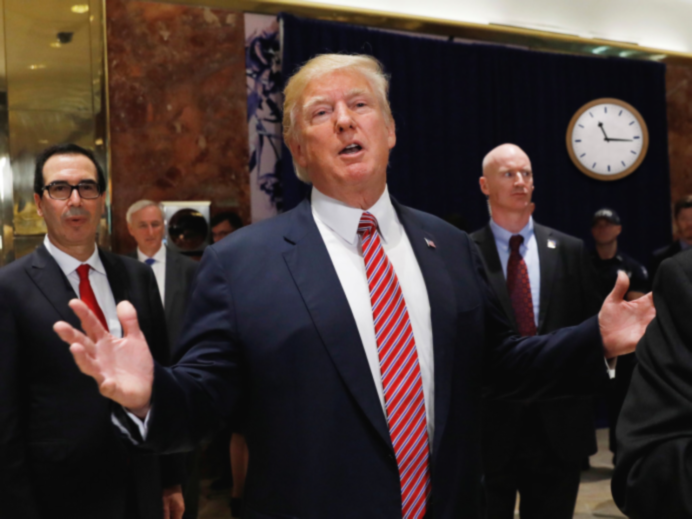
11:16
